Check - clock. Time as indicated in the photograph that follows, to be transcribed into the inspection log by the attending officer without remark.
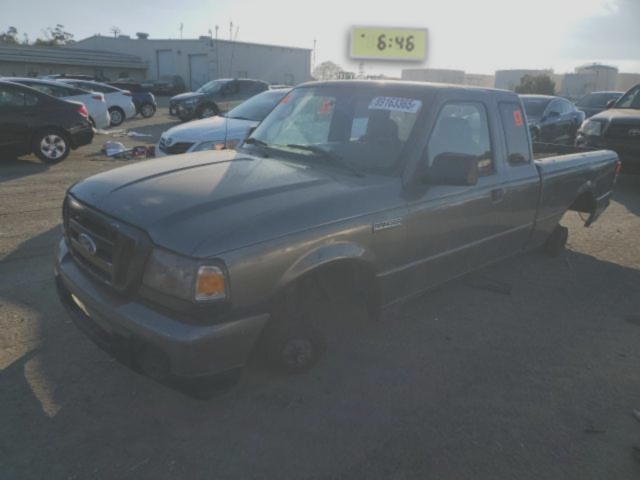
6:46
